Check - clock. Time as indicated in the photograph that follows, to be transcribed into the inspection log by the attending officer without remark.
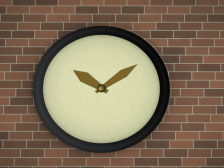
10:09
